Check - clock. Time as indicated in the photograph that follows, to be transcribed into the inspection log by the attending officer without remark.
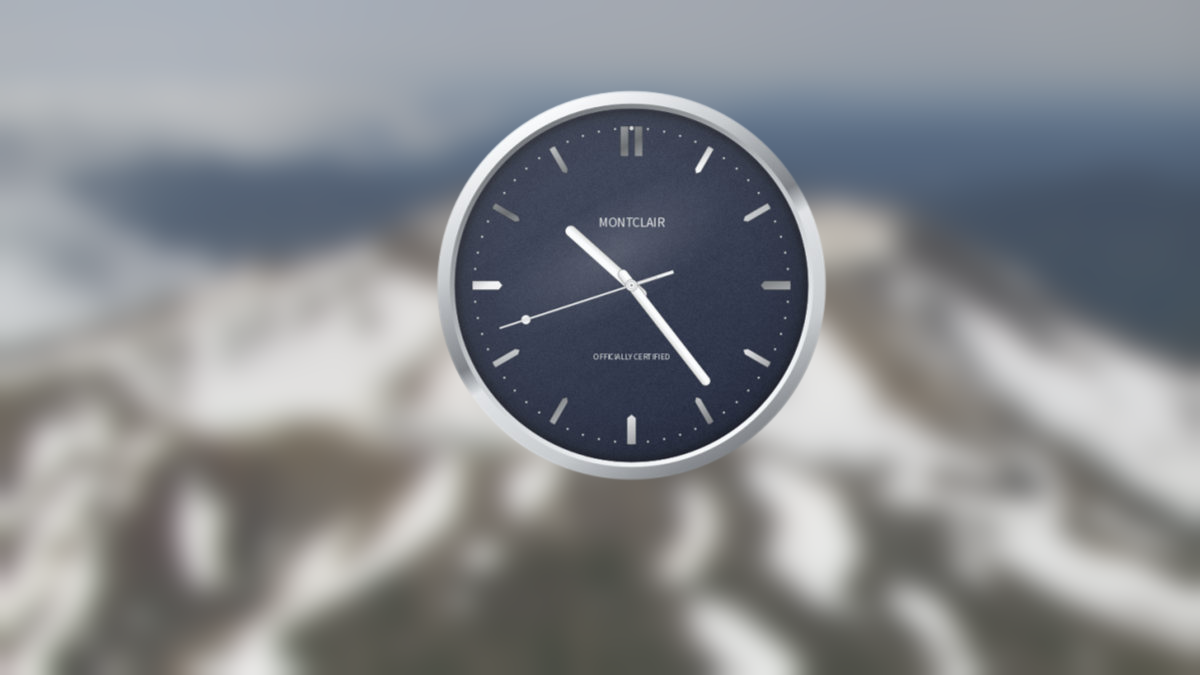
10:23:42
